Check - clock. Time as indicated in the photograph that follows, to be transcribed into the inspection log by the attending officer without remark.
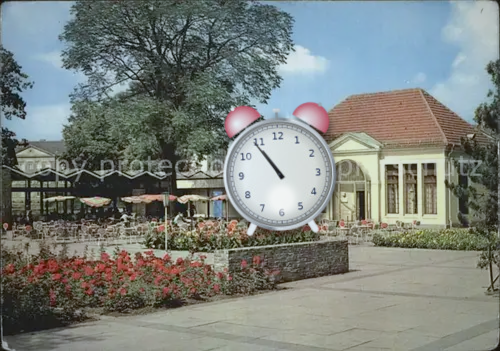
10:54
